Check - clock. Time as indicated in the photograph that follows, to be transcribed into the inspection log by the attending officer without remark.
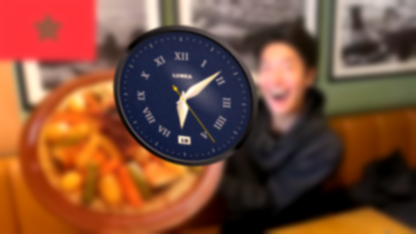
6:08:24
